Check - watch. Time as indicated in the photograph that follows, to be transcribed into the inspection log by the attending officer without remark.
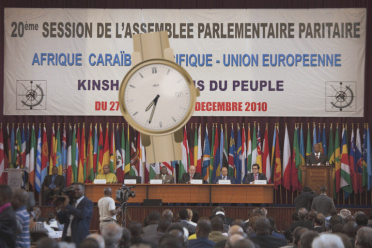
7:34
